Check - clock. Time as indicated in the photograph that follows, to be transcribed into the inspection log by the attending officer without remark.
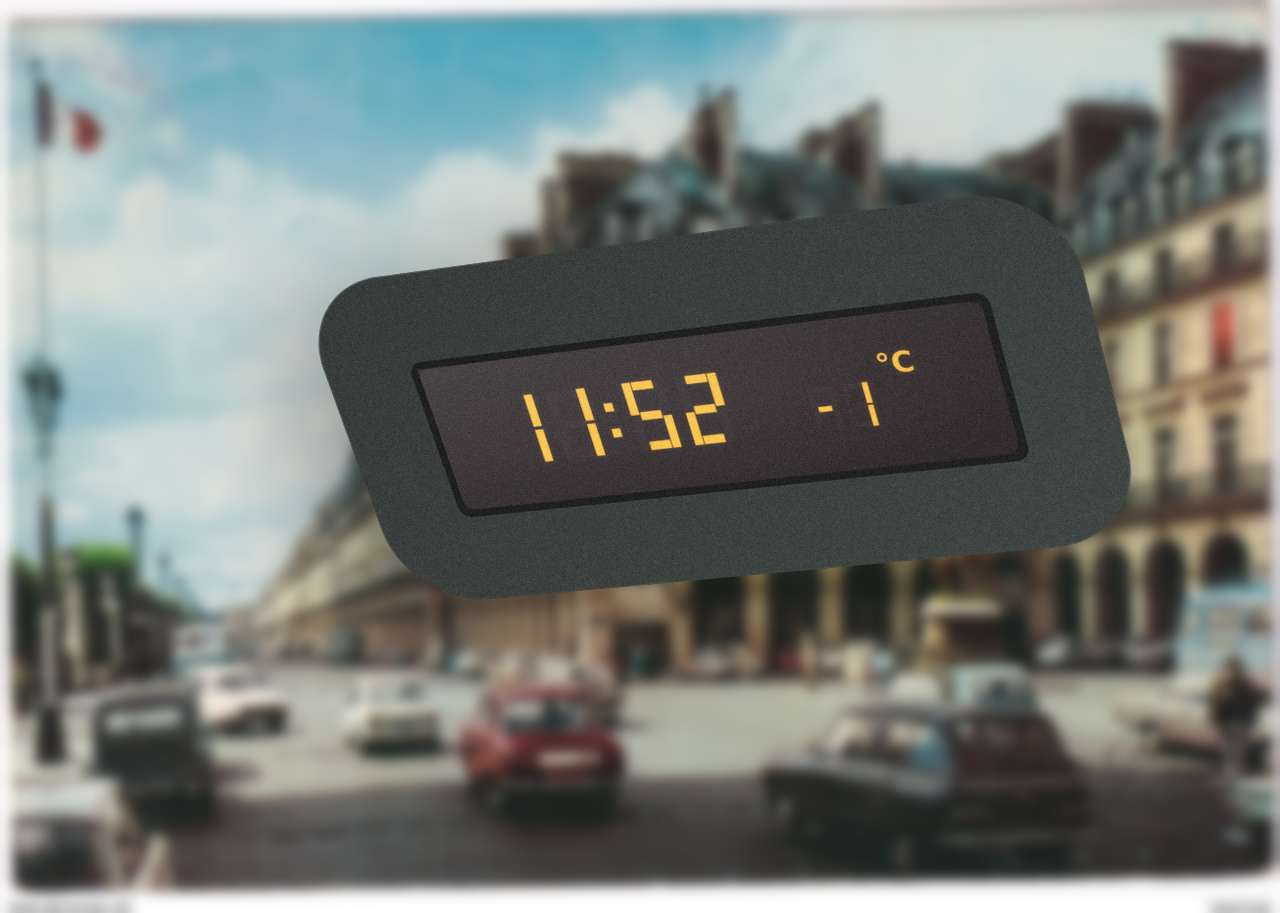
11:52
